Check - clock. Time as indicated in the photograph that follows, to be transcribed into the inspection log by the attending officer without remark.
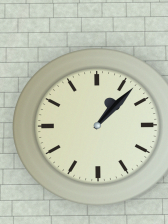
1:07
